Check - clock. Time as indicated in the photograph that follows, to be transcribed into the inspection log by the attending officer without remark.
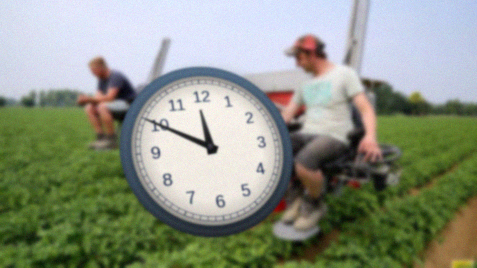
11:50
